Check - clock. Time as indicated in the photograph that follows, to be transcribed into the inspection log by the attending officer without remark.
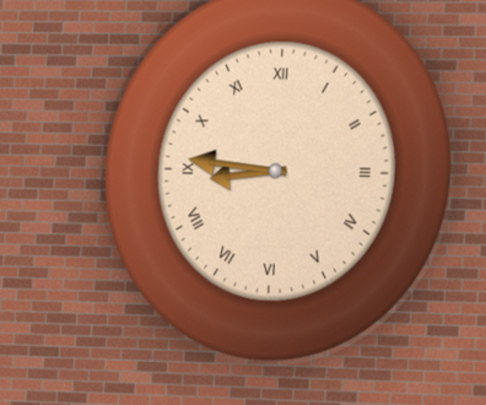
8:46
